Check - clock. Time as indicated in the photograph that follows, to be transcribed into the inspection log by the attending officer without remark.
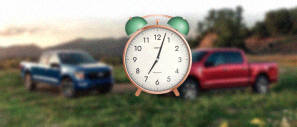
7:03
